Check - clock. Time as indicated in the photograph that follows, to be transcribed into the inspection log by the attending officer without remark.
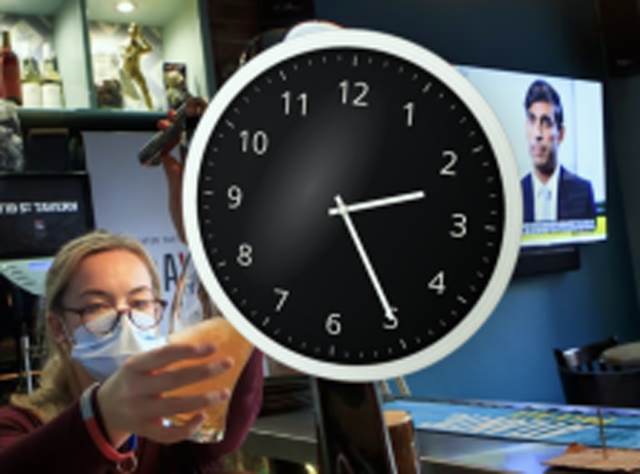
2:25
